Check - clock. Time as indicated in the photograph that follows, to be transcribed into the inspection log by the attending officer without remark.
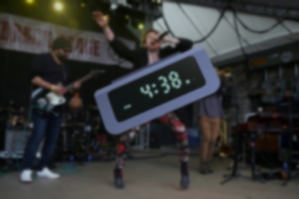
4:38
